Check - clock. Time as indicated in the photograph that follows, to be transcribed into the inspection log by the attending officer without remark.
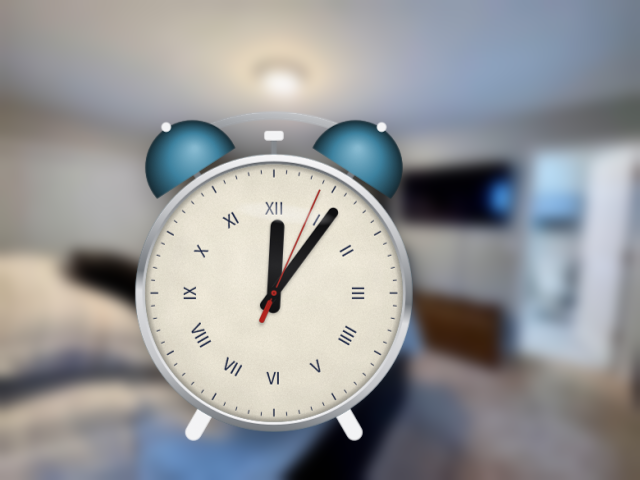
12:06:04
